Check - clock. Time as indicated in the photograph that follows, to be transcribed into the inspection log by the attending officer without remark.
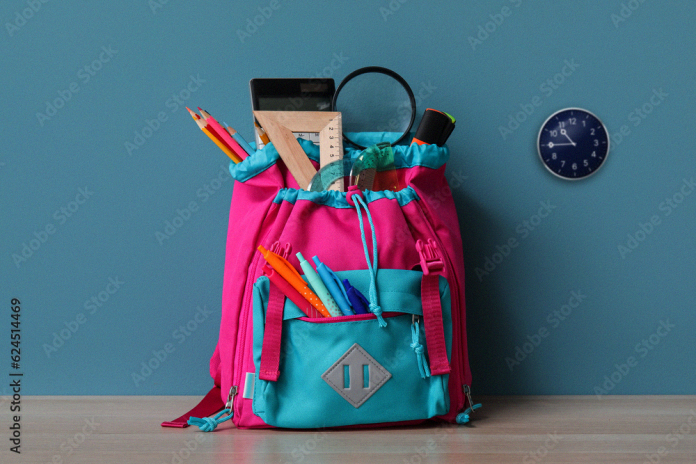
10:45
